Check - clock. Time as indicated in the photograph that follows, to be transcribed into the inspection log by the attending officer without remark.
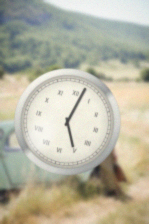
5:02
